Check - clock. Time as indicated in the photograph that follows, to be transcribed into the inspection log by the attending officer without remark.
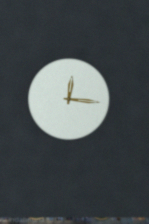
12:16
